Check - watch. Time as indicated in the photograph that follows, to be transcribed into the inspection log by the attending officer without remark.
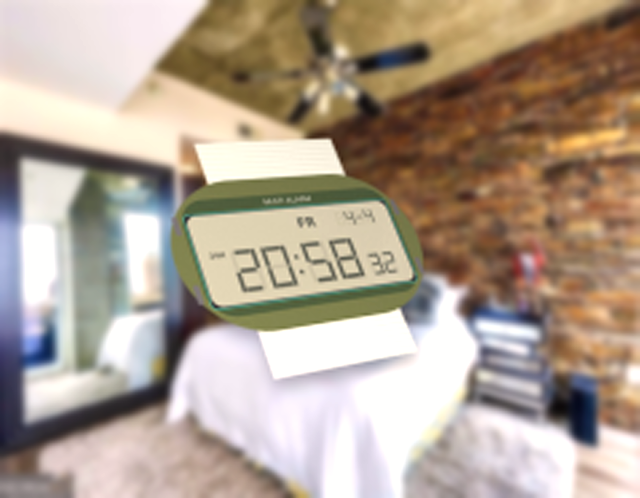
20:58:32
